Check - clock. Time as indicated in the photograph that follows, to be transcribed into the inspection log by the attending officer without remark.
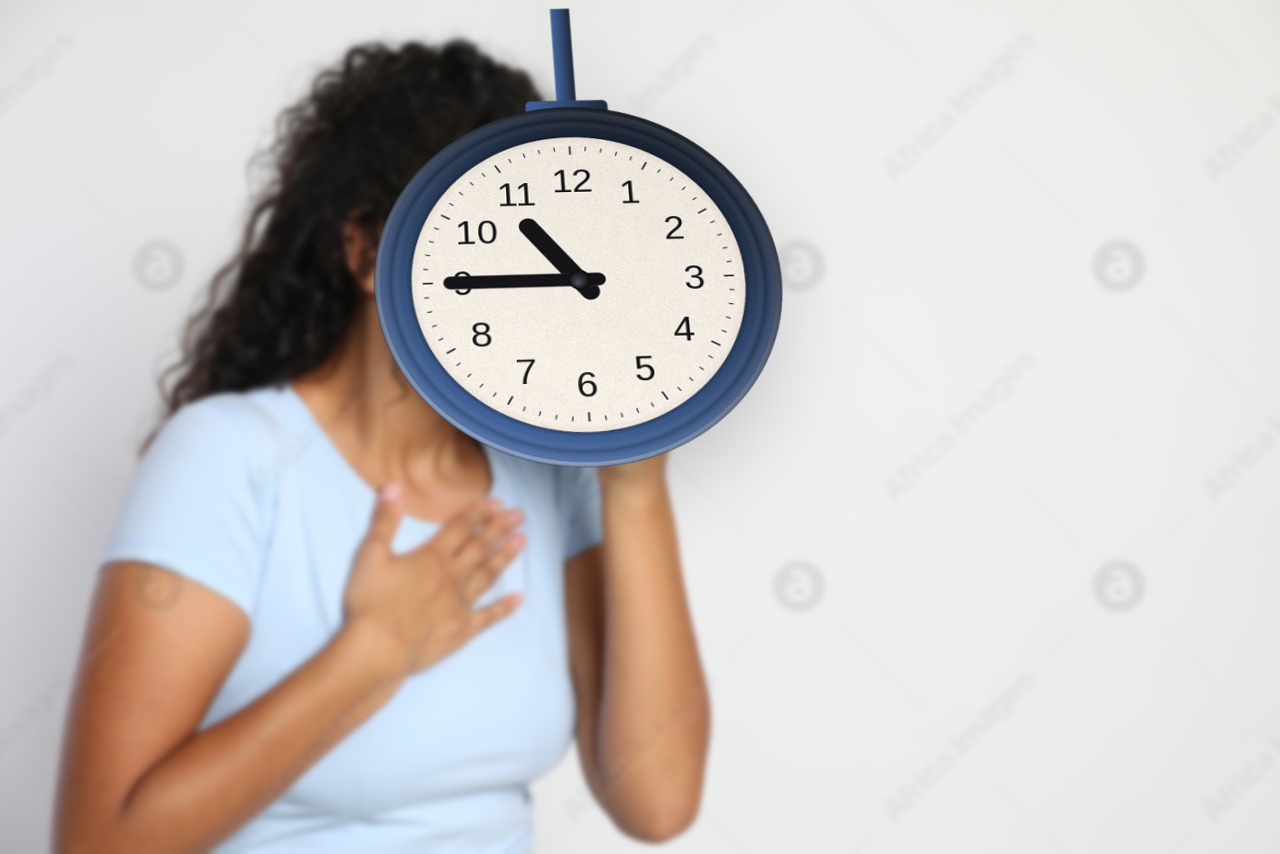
10:45
